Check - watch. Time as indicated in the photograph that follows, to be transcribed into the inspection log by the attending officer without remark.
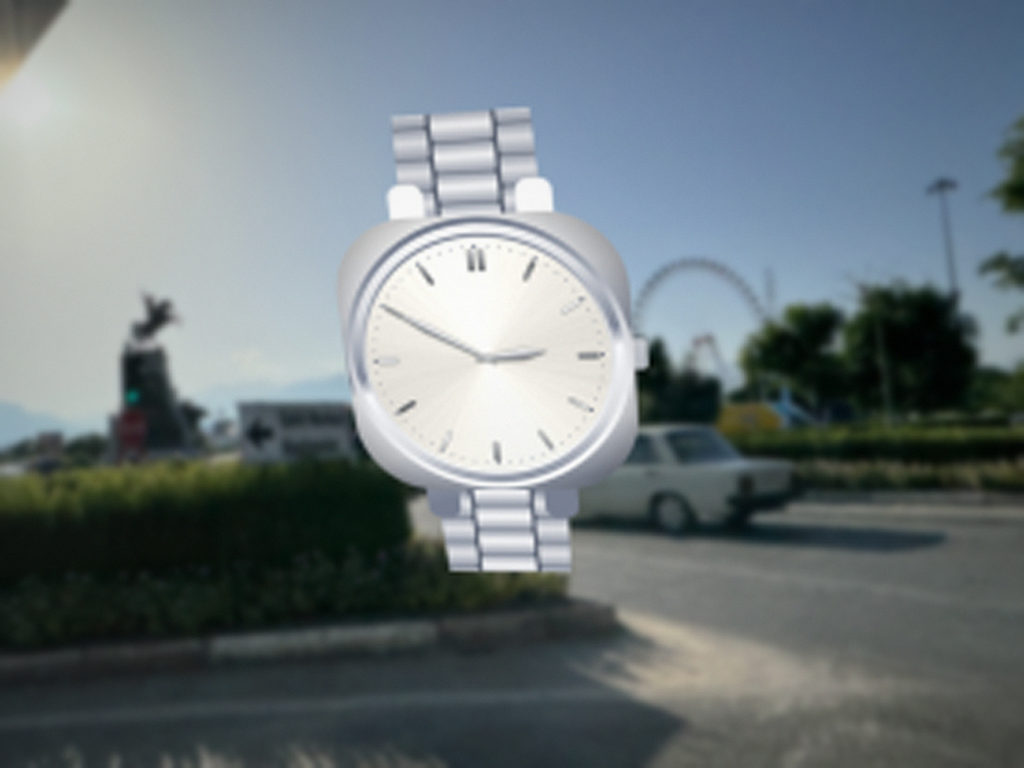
2:50
